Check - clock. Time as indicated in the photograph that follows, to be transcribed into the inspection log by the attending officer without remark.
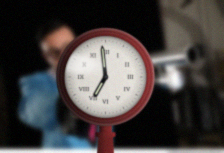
6:59
